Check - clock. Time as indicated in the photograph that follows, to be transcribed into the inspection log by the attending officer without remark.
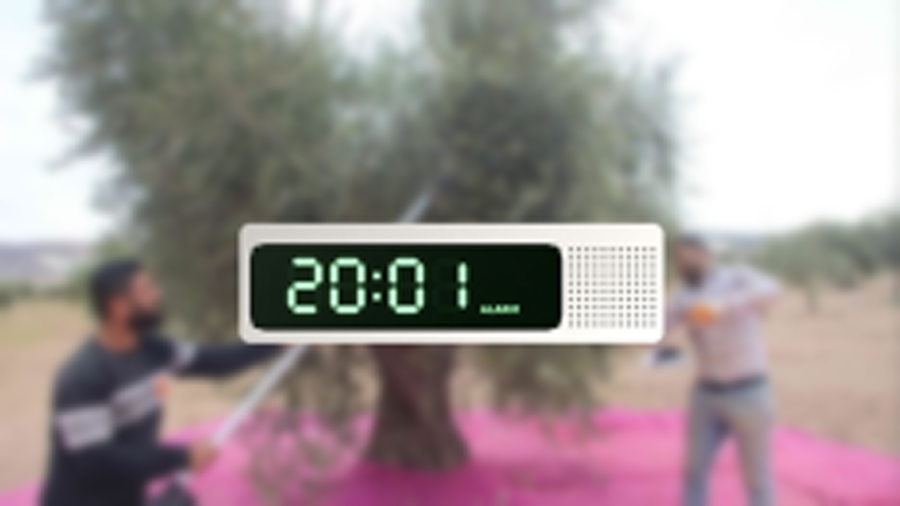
20:01
